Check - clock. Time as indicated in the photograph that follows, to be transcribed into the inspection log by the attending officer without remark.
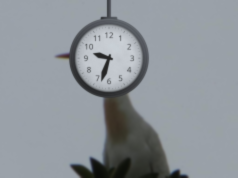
9:33
